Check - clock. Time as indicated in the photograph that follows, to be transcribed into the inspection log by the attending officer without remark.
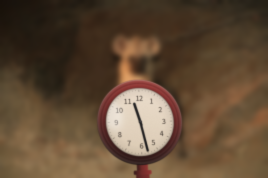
11:28
